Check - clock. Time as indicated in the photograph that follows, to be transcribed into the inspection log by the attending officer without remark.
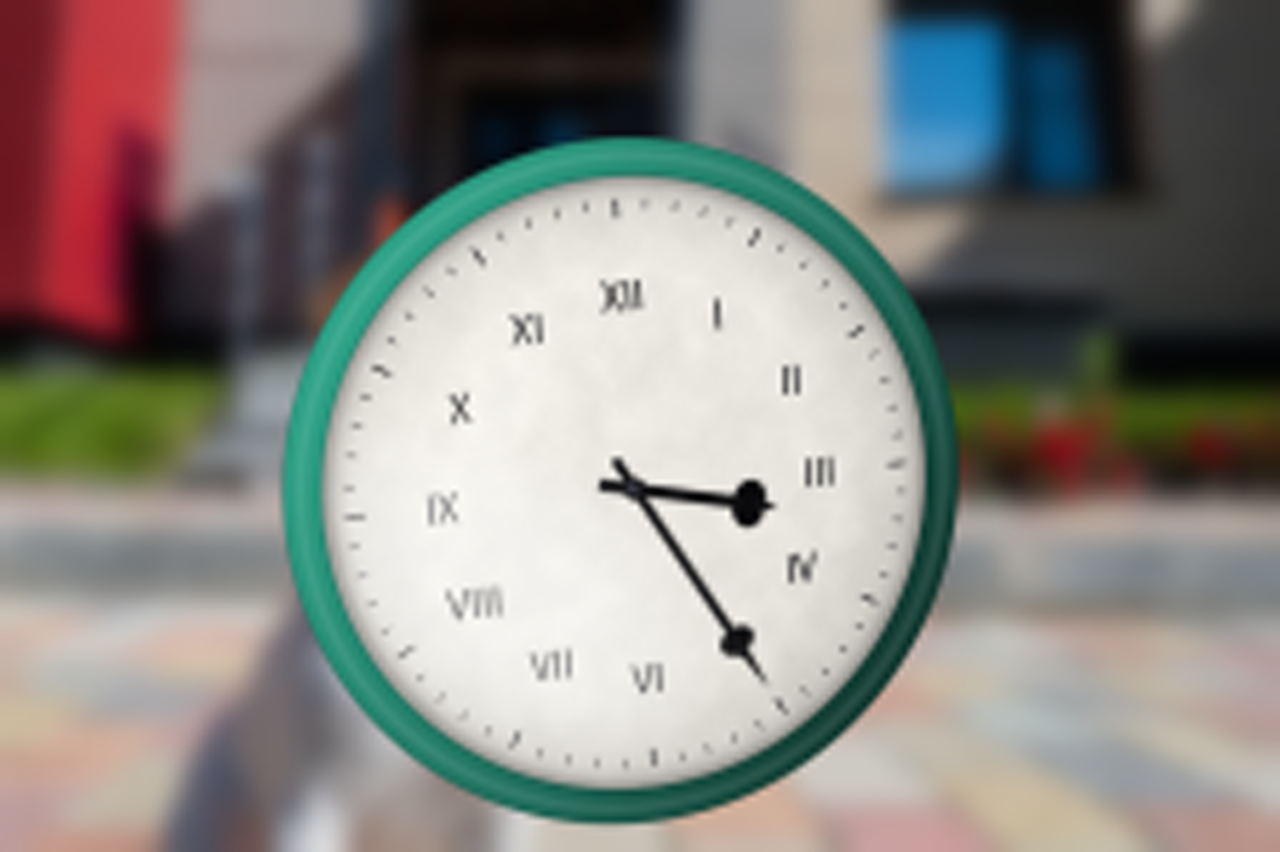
3:25
